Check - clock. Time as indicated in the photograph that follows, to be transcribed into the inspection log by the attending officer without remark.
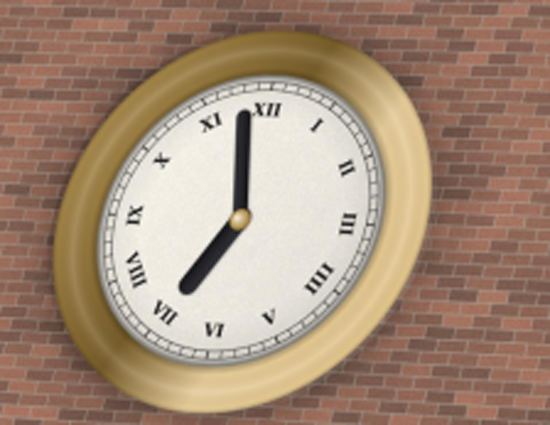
6:58
